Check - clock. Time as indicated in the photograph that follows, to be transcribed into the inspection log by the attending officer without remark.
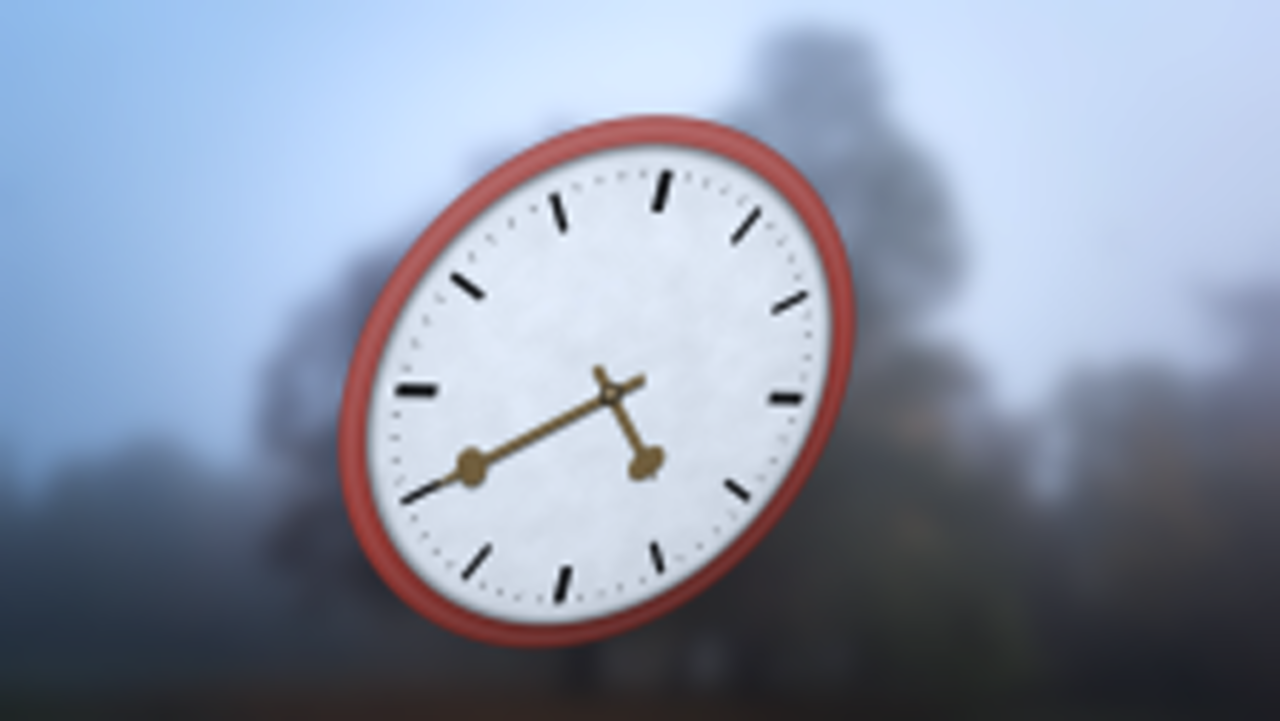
4:40
